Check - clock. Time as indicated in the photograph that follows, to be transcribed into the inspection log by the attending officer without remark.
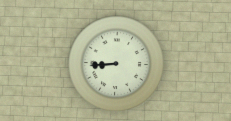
8:44
